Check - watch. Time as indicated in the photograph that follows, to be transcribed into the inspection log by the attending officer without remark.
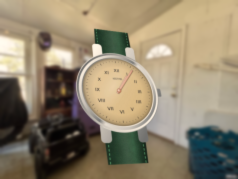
1:06
